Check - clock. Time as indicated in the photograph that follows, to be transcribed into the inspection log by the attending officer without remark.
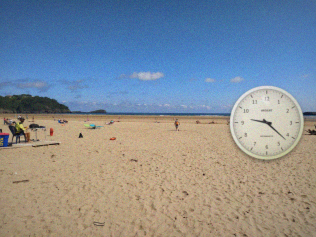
9:22
